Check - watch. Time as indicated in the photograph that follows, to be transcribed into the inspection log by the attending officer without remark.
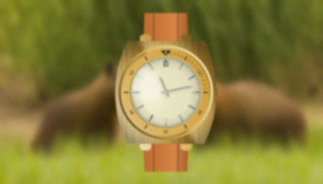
11:13
